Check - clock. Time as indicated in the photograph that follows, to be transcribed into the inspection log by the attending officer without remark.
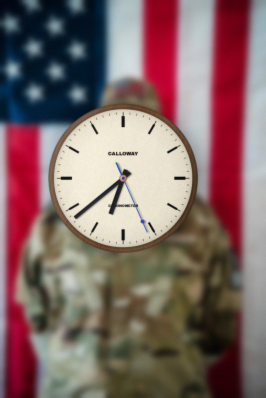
6:38:26
